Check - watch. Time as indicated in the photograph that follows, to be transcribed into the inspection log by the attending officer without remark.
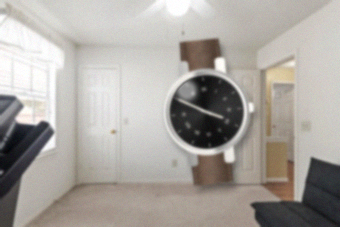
3:50
